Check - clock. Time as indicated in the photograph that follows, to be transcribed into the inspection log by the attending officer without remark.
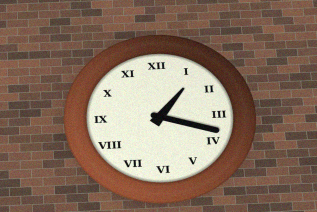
1:18
